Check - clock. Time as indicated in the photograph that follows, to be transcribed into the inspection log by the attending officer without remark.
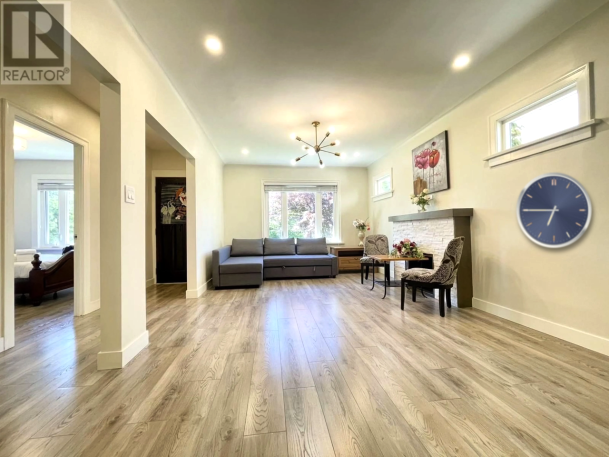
6:45
